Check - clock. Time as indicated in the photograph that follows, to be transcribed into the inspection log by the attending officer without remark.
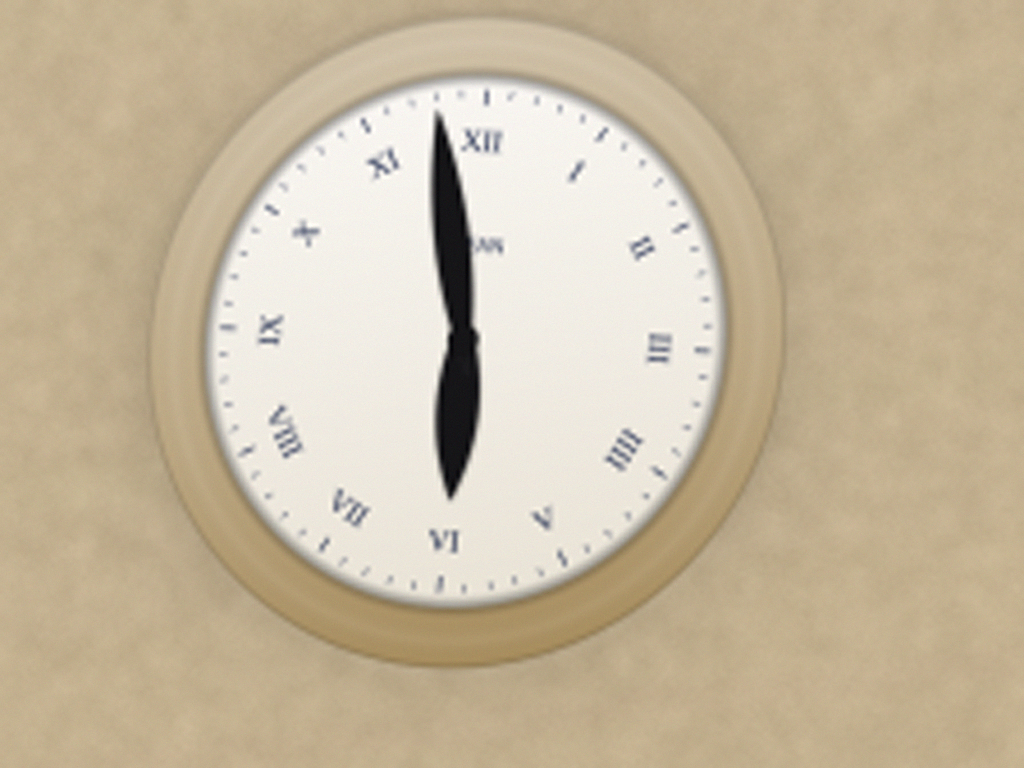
5:58
